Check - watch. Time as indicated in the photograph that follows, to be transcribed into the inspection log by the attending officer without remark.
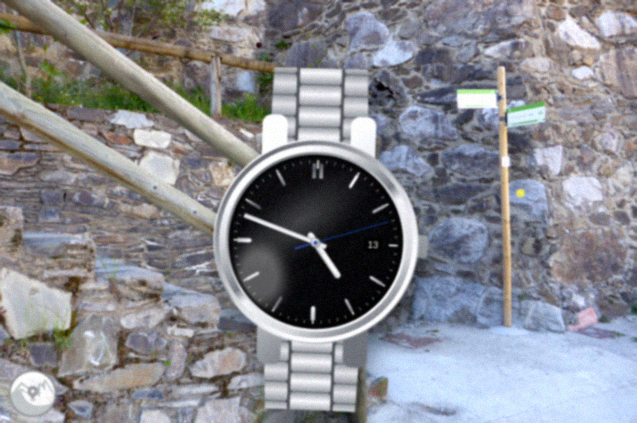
4:48:12
